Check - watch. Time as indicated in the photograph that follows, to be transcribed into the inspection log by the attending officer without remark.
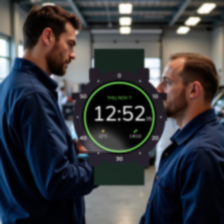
12:52
